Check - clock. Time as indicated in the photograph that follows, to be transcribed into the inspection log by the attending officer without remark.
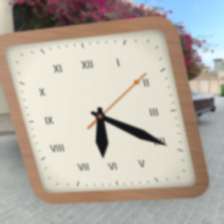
6:20:09
